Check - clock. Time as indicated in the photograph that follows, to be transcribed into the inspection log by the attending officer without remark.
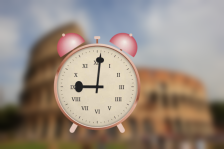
9:01
